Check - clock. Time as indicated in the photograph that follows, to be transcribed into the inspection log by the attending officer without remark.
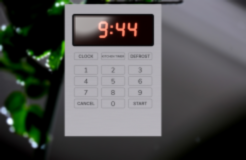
9:44
